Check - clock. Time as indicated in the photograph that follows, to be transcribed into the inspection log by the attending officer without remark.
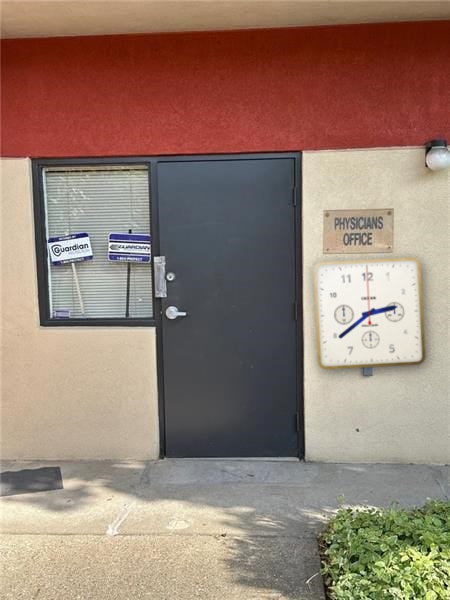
2:39
